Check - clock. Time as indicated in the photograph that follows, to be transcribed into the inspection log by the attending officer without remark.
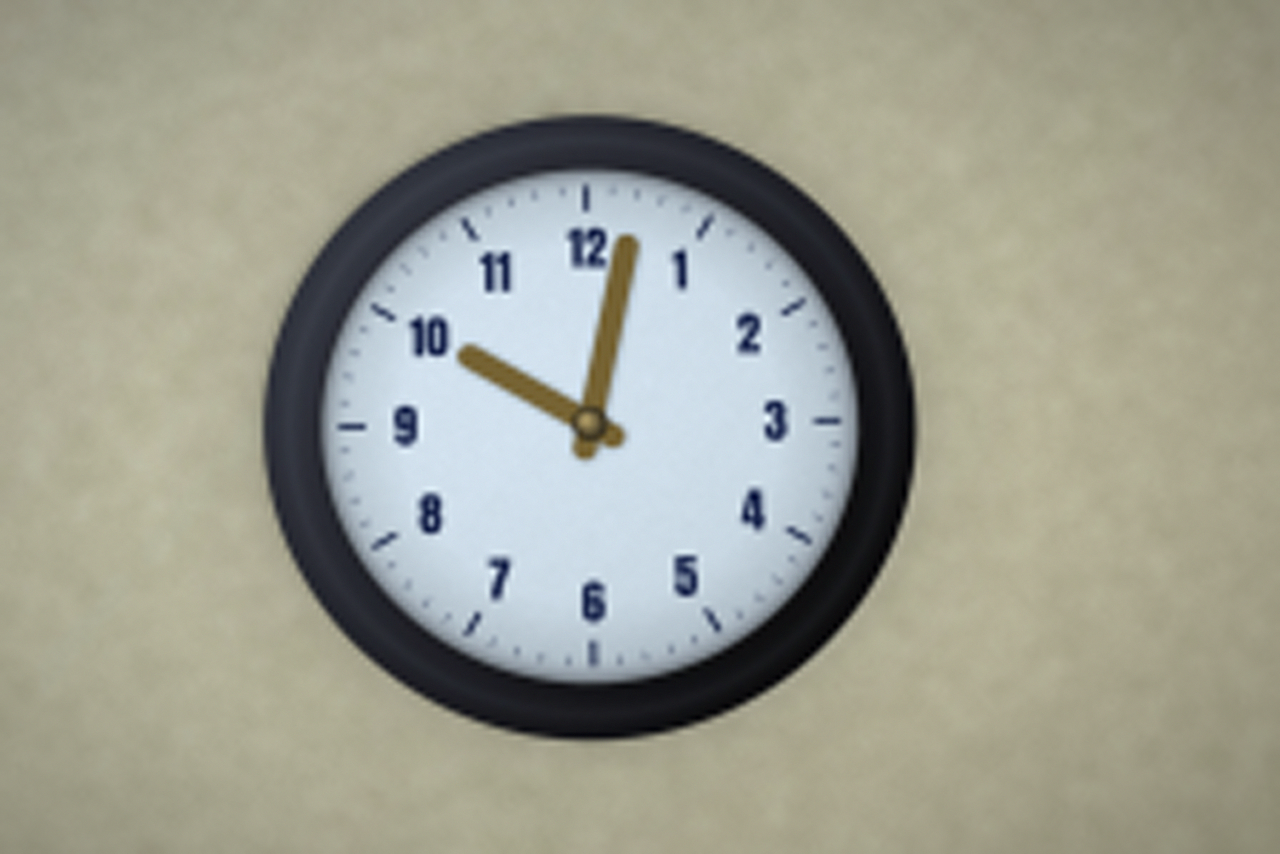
10:02
